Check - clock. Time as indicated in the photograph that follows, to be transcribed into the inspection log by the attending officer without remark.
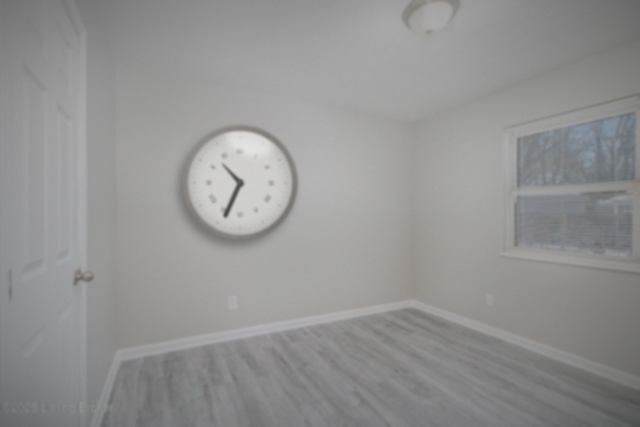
10:34
